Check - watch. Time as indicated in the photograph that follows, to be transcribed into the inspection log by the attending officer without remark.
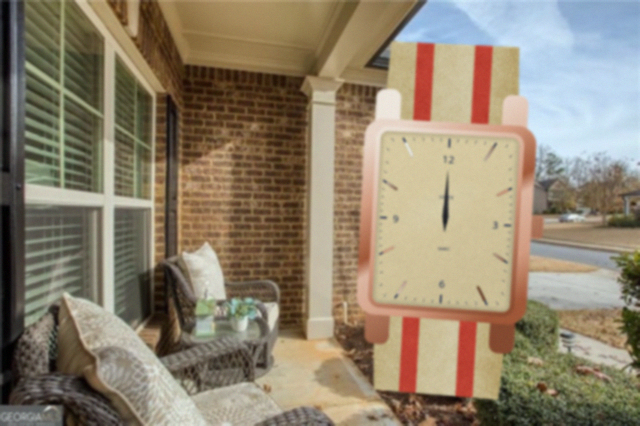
12:00
